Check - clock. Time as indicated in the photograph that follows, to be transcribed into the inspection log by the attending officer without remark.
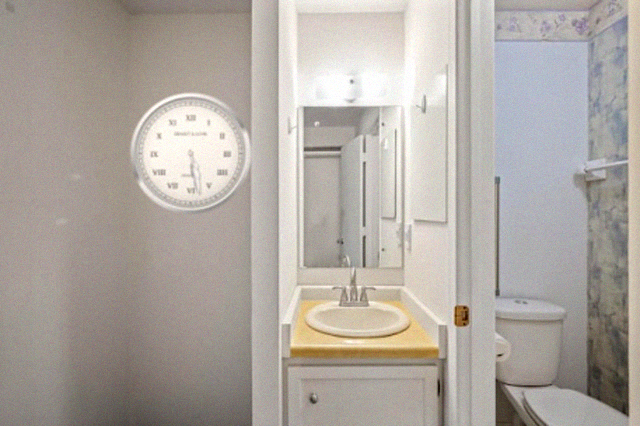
5:28
